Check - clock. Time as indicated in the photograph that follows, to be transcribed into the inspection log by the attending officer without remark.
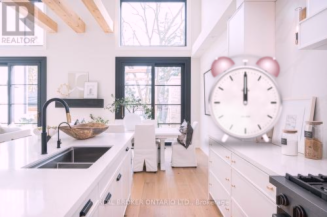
12:00
